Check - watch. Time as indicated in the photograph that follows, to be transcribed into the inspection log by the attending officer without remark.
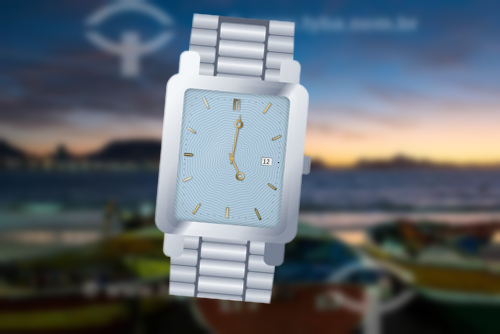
5:01
